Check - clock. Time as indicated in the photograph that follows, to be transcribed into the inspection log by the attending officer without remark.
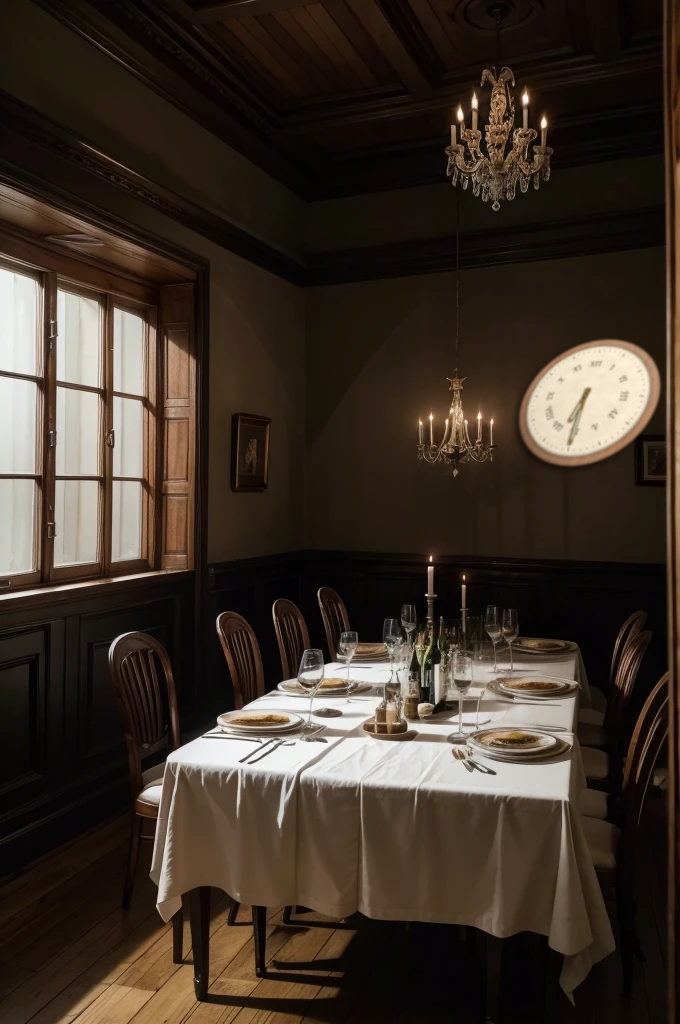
6:30
